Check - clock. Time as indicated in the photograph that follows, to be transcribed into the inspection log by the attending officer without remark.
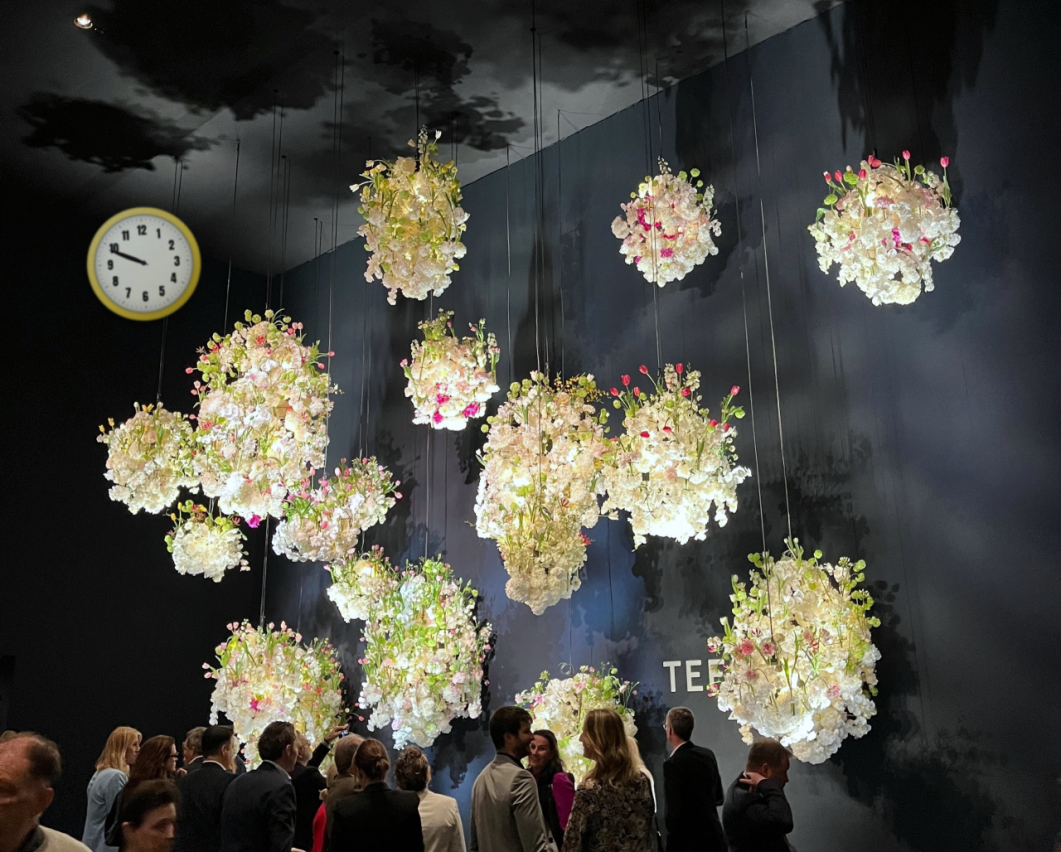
9:49
